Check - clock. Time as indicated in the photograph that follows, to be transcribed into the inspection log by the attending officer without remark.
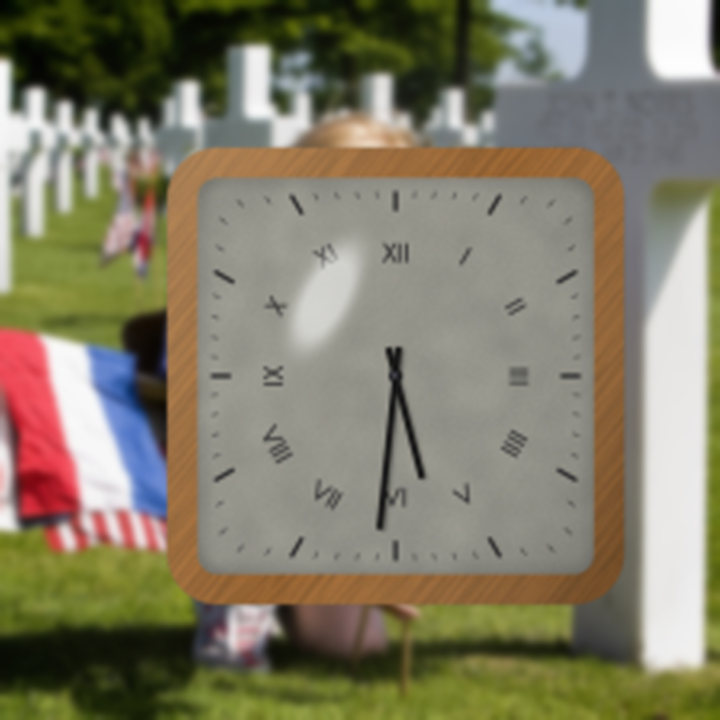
5:31
